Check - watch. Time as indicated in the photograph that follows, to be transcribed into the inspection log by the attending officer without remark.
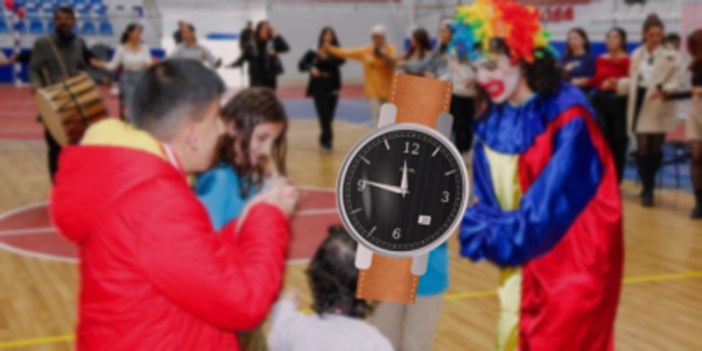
11:46
